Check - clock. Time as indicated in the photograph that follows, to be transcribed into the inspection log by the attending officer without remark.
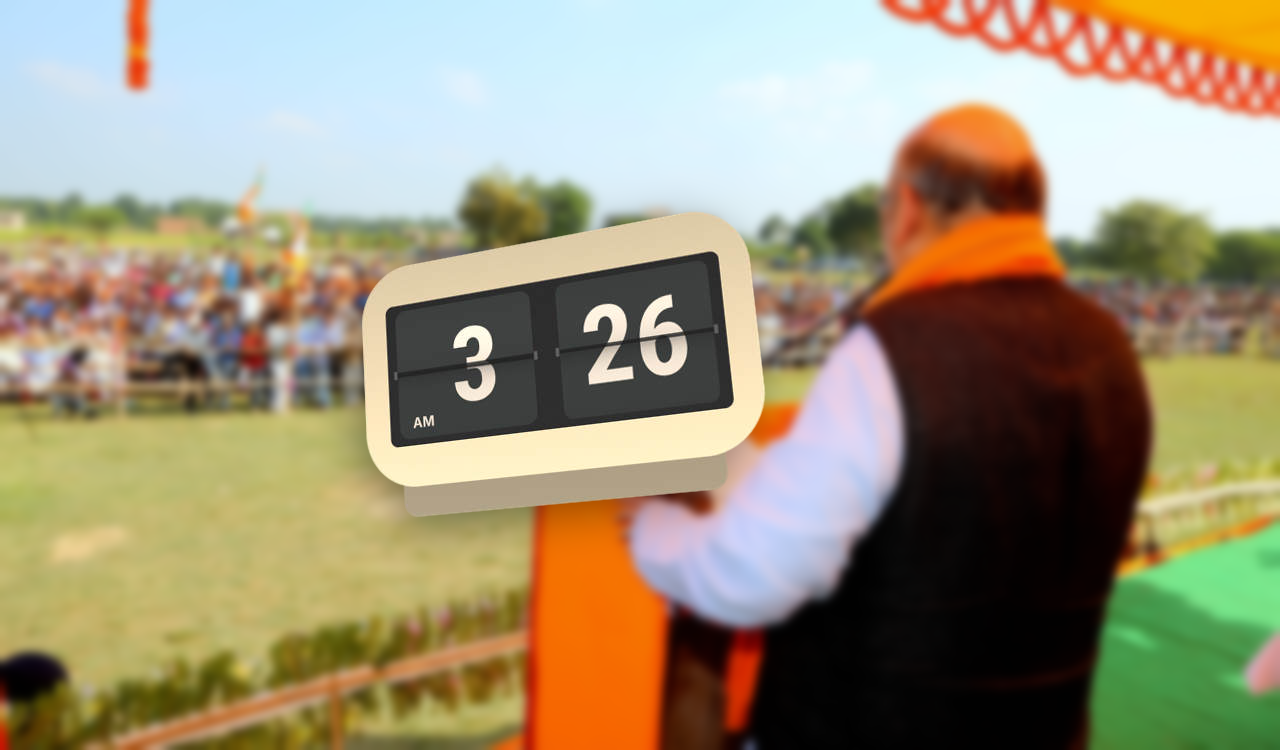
3:26
